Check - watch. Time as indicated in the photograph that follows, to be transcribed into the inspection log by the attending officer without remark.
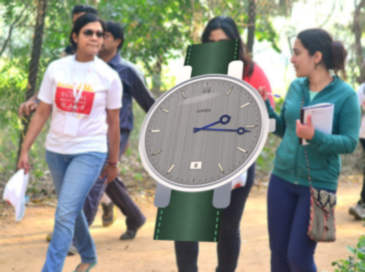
2:16
